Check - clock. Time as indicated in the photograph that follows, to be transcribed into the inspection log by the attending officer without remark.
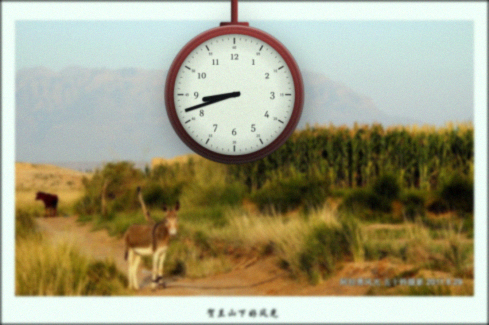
8:42
